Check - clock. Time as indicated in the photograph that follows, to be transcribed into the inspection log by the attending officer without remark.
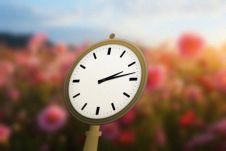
2:13
